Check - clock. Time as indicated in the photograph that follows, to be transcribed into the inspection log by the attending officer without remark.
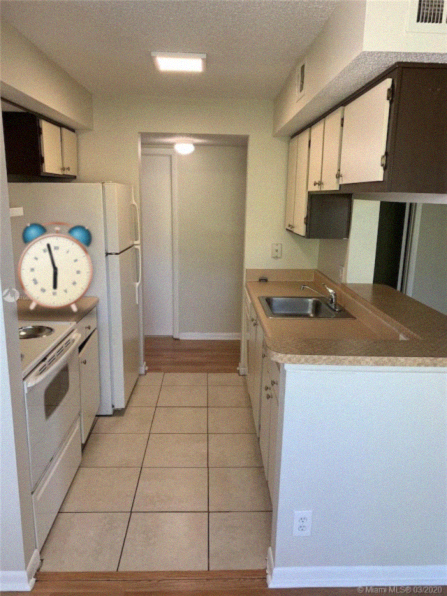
5:57
